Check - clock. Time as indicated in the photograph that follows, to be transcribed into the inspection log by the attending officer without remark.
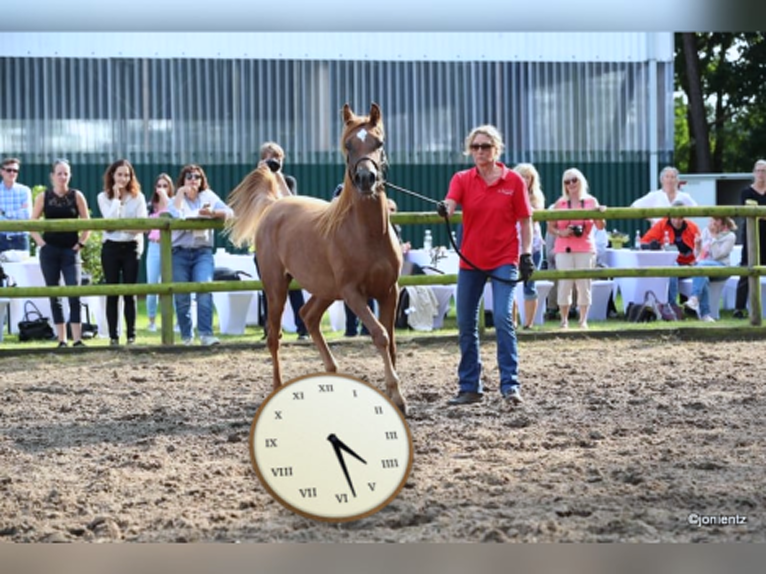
4:28
